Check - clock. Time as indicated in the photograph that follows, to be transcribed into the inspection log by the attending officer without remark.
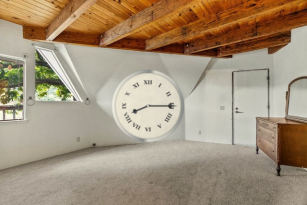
8:15
